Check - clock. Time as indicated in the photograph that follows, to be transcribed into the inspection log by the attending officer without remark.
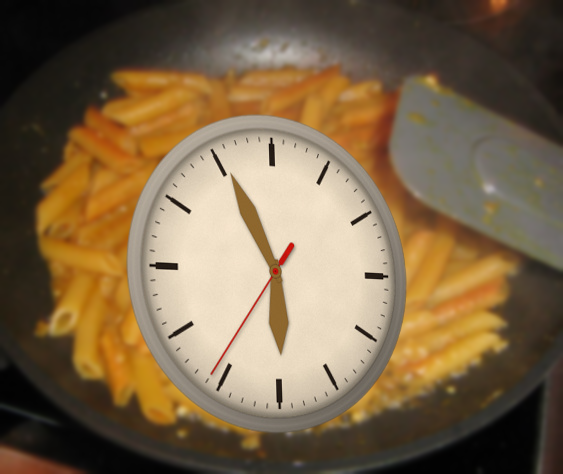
5:55:36
